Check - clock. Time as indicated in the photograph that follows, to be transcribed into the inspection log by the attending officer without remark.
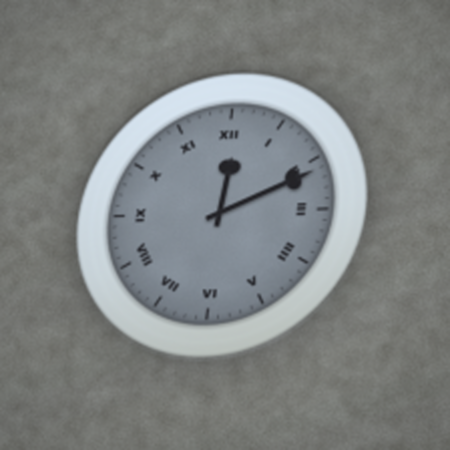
12:11
